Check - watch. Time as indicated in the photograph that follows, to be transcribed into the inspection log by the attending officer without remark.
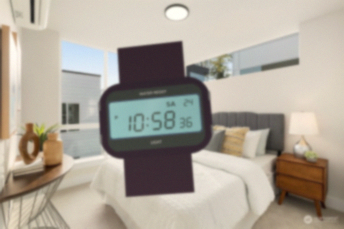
10:58
